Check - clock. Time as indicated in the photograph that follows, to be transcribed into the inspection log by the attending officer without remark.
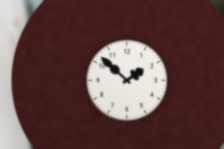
1:52
